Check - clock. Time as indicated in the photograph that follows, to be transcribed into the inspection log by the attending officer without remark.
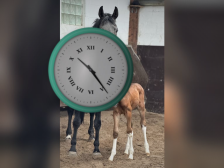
10:24
